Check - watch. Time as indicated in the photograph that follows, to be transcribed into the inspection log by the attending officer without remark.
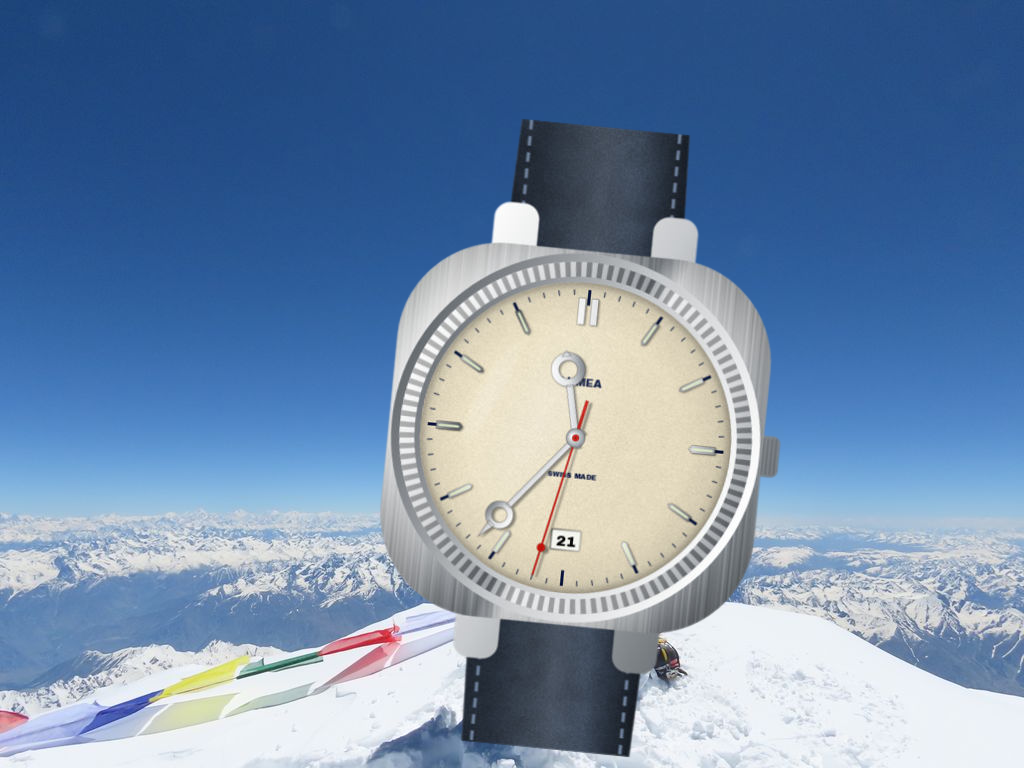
11:36:32
